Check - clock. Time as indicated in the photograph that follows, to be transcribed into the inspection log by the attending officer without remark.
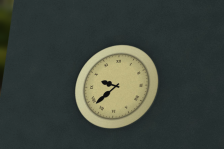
9:38
